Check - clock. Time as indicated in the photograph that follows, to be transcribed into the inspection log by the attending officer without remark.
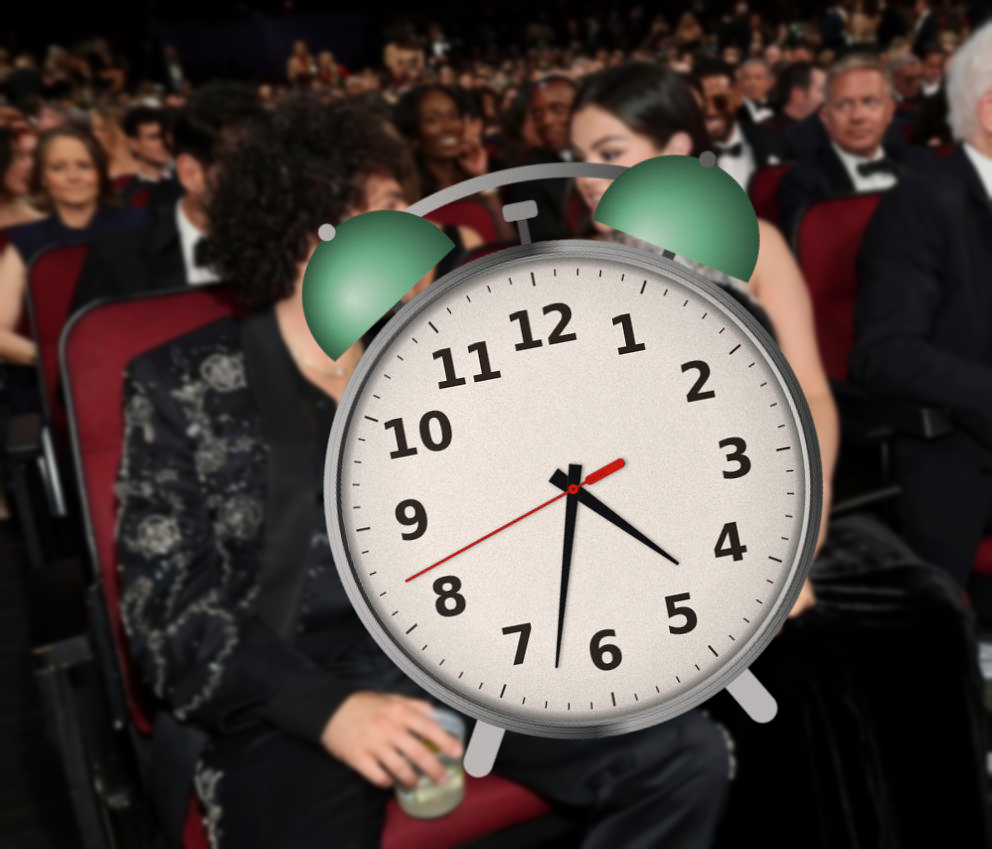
4:32:42
